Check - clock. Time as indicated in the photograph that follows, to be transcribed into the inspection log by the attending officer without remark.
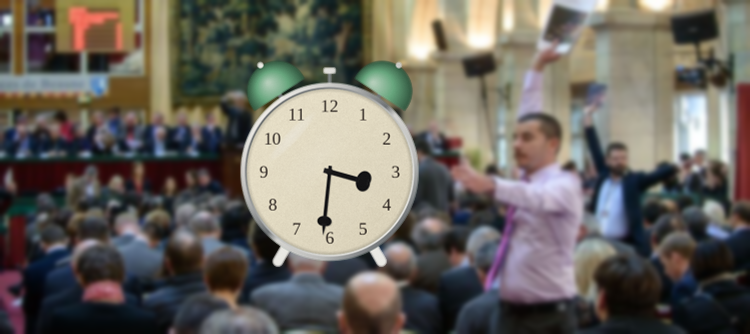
3:31
